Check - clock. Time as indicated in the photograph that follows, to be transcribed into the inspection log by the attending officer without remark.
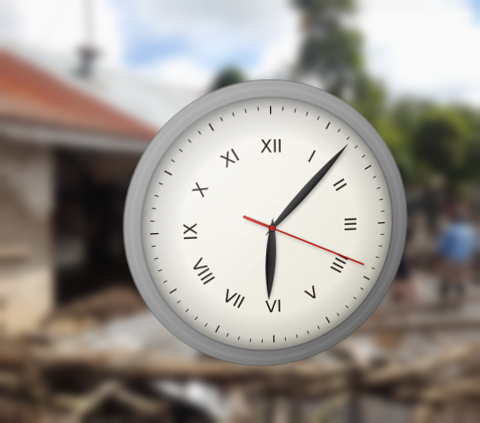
6:07:19
